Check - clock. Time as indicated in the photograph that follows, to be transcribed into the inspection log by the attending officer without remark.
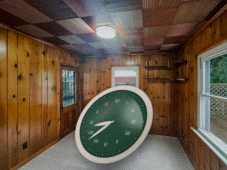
8:38
